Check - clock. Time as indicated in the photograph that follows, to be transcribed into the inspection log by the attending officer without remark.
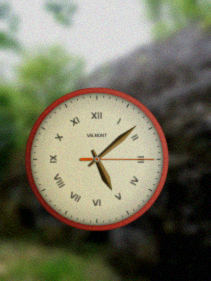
5:08:15
